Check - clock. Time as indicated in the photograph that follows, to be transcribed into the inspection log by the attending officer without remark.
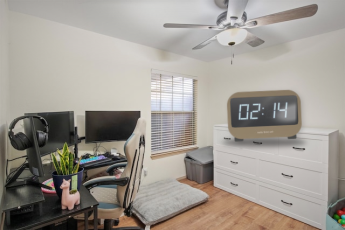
2:14
